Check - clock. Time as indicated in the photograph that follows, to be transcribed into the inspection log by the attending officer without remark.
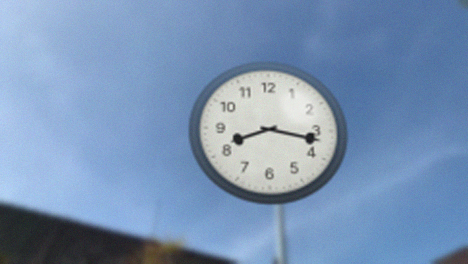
8:17
